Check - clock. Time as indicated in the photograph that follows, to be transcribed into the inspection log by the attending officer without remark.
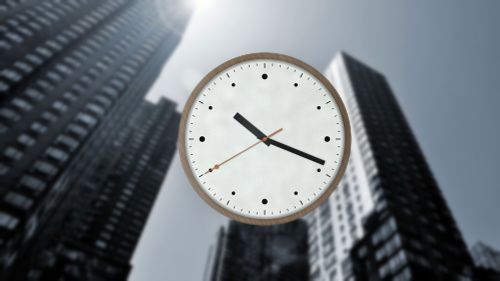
10:18:40
